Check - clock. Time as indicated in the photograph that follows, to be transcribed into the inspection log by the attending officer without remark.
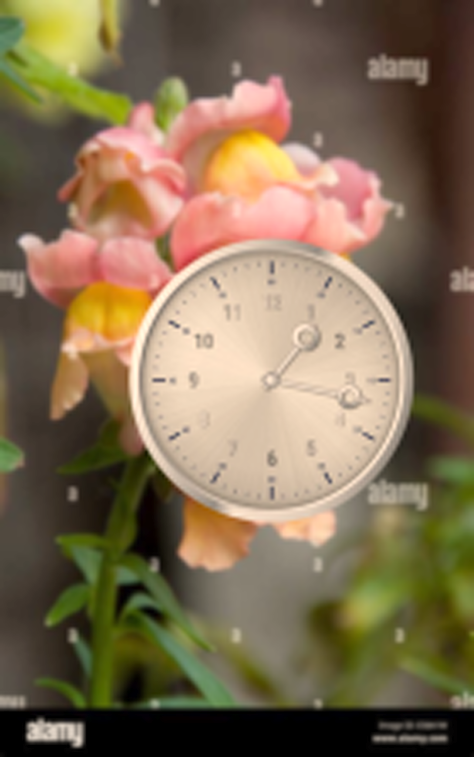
1:17
